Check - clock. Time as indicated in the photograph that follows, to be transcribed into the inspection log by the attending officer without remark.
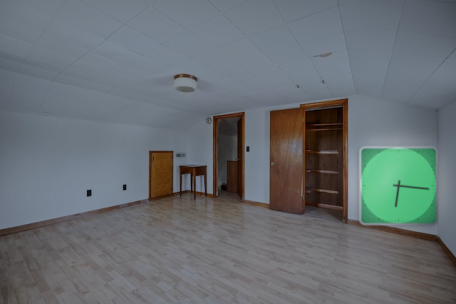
6:16
